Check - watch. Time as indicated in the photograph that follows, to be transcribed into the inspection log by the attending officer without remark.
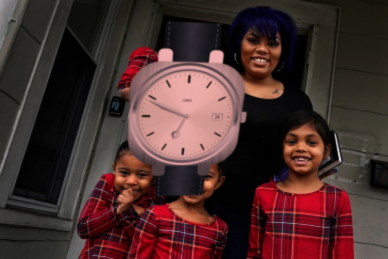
6:49
